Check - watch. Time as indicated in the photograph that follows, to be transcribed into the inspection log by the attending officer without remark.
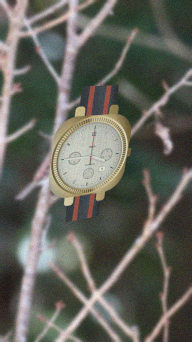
3:45
